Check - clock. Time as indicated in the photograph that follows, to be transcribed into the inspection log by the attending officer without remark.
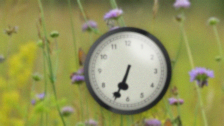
6:34
